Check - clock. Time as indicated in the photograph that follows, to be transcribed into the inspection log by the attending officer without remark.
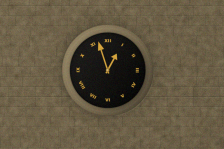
12:57
